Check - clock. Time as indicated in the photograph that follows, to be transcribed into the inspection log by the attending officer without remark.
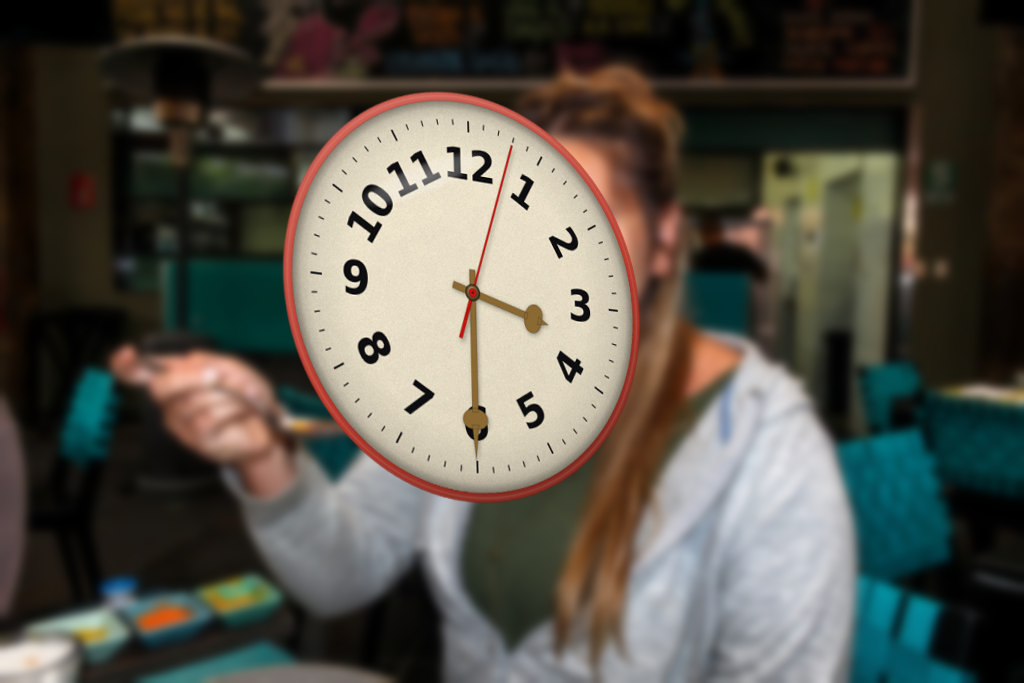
3:30:03
